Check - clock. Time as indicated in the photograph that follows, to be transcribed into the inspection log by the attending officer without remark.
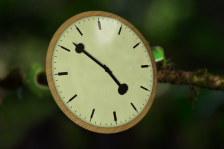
4:52
